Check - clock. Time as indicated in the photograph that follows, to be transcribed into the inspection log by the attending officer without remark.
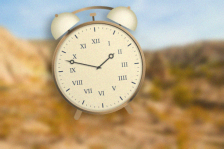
1:48
